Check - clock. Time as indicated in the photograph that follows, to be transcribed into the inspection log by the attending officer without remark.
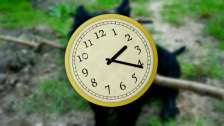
2:21
